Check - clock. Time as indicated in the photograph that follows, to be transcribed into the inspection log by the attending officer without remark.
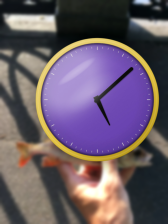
5:08
